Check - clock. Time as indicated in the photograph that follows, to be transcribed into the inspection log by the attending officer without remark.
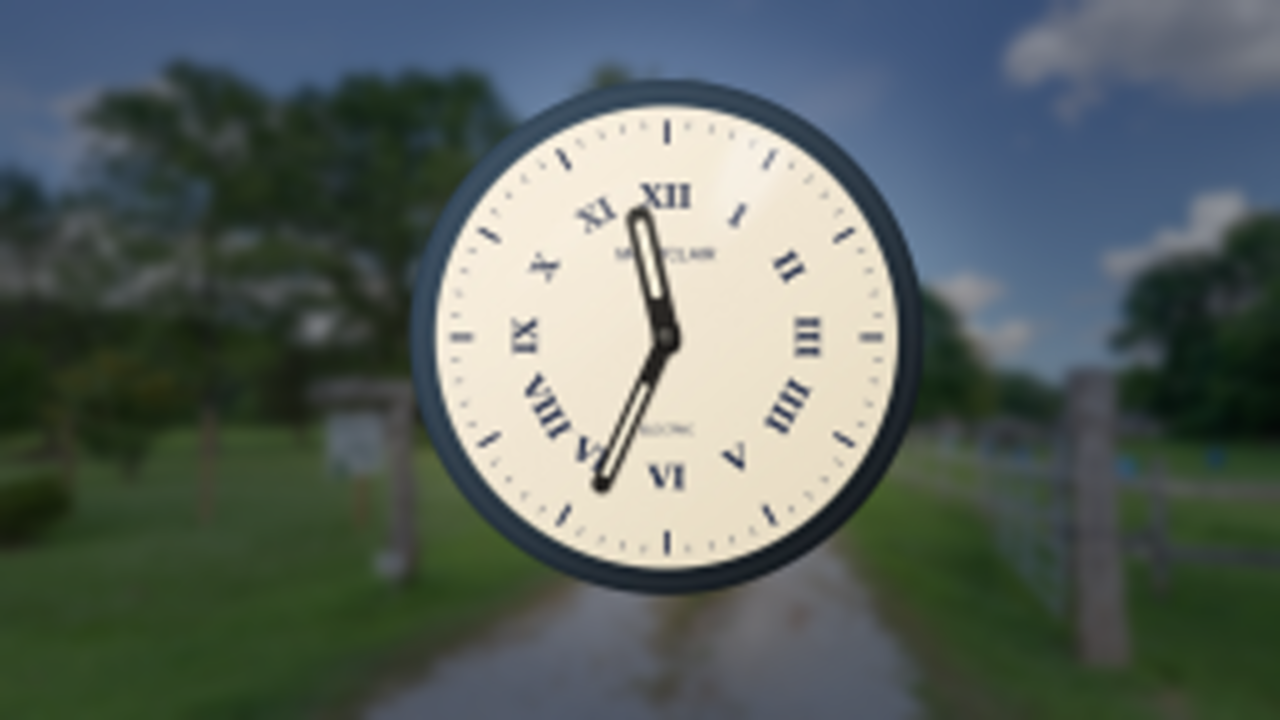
11:34
